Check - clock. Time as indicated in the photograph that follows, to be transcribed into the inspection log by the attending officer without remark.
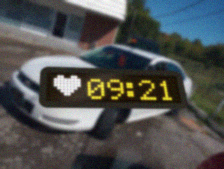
9:21
